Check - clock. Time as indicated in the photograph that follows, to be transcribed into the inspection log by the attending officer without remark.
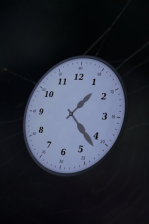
1:22
